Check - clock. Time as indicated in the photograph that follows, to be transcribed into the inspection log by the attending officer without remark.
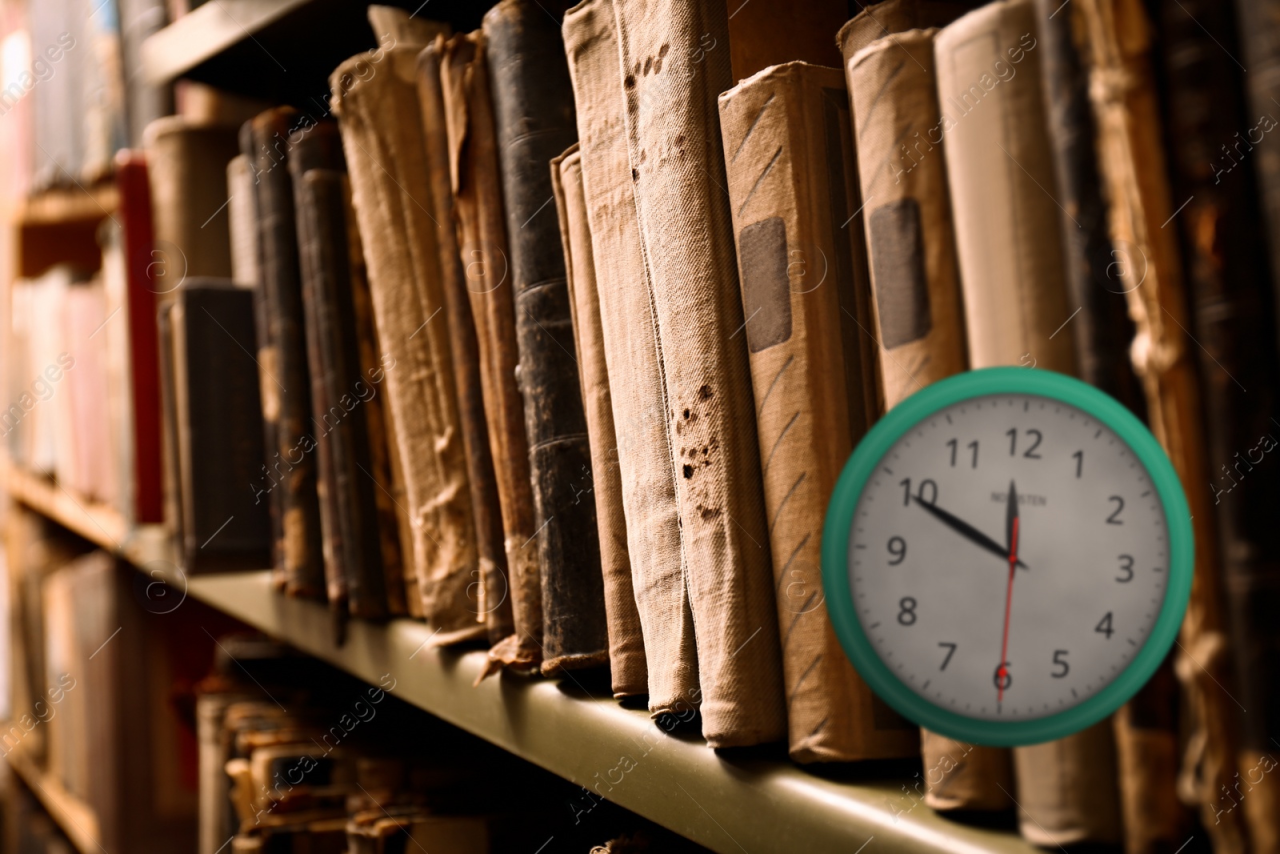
11:49:30
